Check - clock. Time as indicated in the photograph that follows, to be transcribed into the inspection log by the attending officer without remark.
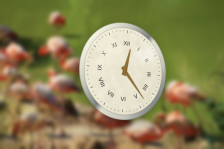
12:23
